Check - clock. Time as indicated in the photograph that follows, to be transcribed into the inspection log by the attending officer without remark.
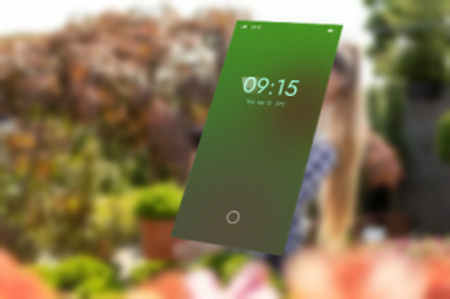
9:15
